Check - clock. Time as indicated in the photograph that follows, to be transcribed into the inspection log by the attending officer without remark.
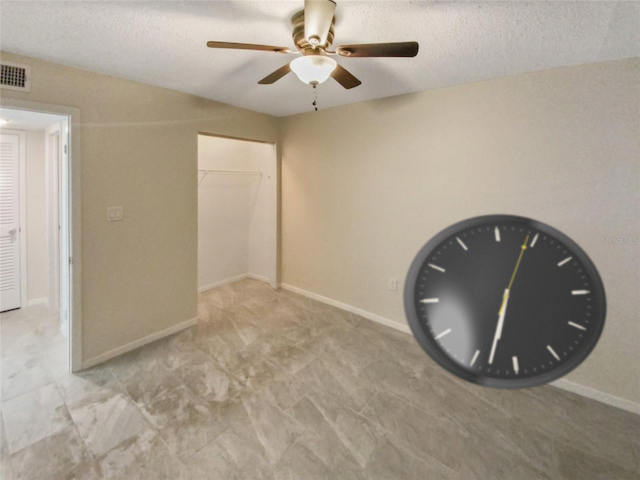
6:33:04
